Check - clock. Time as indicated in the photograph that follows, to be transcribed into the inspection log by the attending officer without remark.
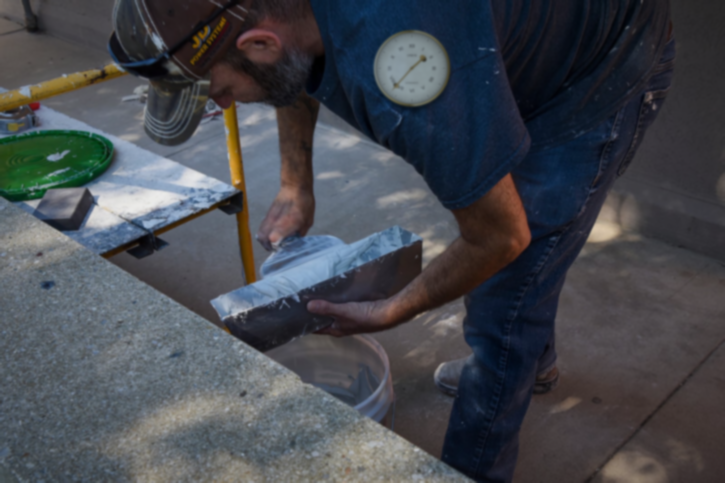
1:37
